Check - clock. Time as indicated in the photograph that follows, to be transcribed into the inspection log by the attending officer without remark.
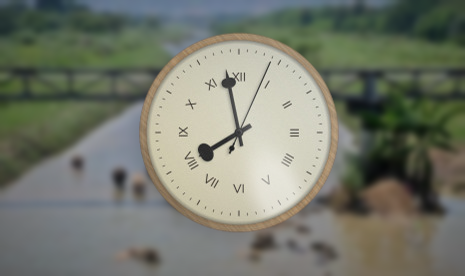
7:58:04
